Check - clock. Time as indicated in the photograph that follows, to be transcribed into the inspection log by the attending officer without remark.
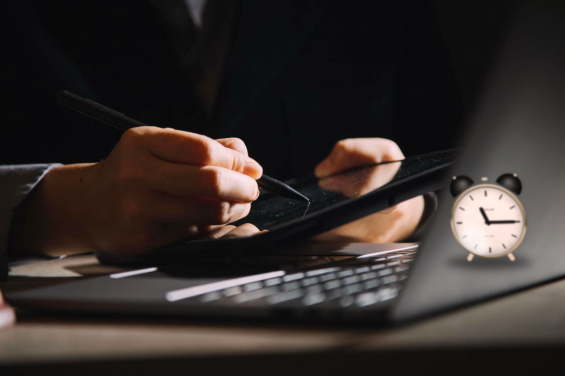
11:15
